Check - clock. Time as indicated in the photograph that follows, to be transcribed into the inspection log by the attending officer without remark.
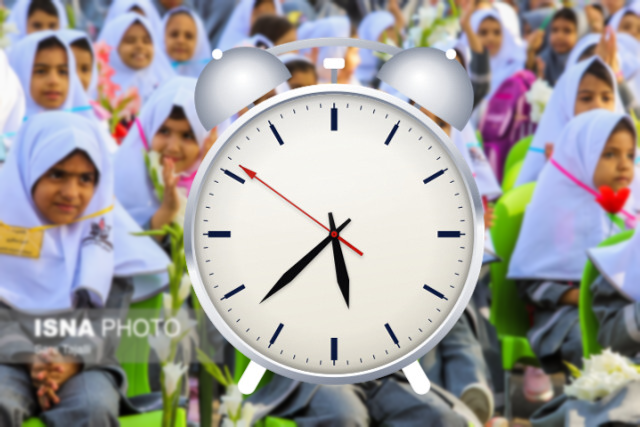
5:37:51
